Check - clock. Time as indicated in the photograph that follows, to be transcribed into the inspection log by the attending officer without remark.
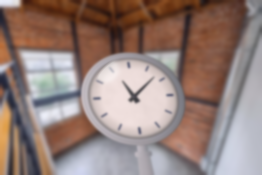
11:08
